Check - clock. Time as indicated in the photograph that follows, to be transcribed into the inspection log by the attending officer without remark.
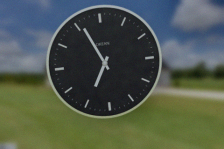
6:56
